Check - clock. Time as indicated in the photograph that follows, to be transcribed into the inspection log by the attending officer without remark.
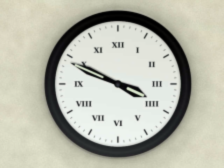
3:49
